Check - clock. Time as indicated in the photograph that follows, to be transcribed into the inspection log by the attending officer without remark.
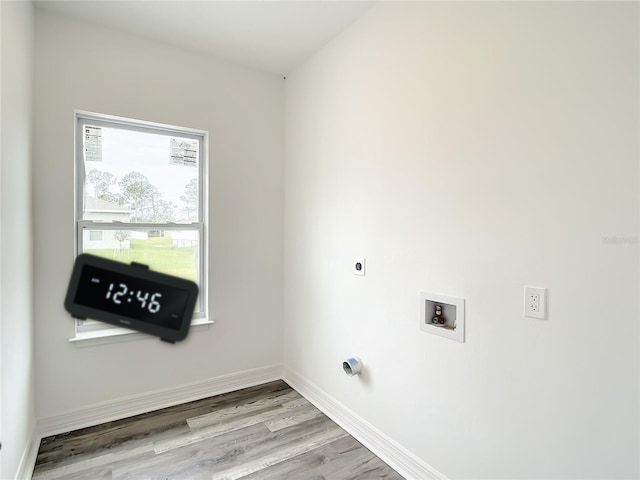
12:46
